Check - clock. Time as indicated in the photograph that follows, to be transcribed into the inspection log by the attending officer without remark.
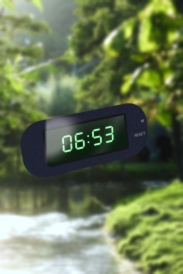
6:53
